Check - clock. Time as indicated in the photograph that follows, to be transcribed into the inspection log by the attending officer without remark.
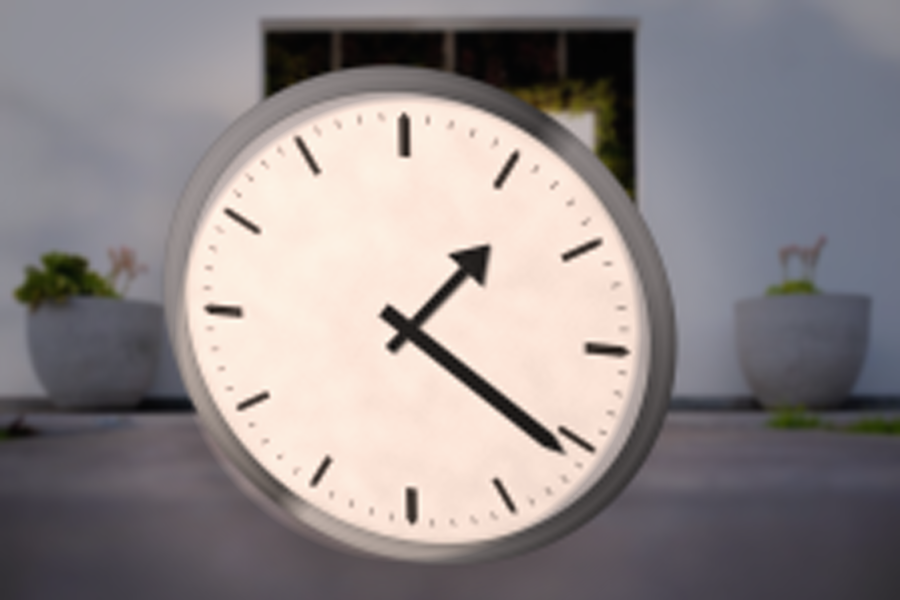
1:21
